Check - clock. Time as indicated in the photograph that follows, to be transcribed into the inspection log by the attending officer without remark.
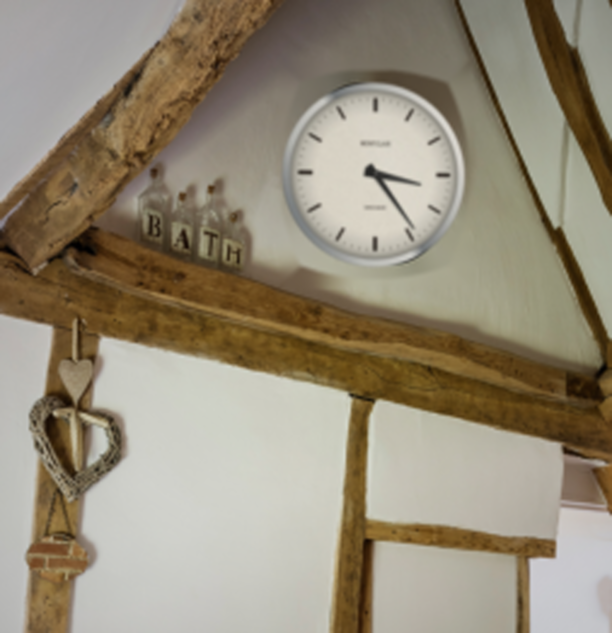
3:24
